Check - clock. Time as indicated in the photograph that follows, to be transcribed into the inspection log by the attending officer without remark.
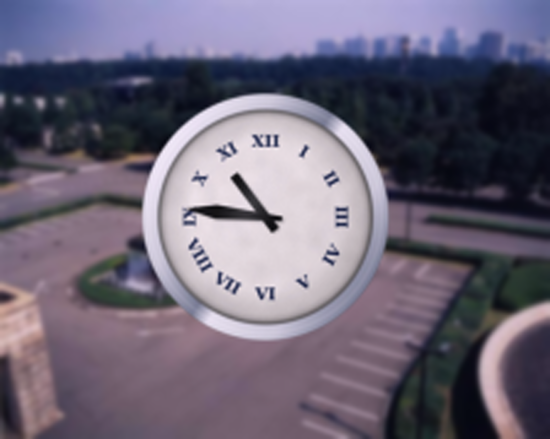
10:46
